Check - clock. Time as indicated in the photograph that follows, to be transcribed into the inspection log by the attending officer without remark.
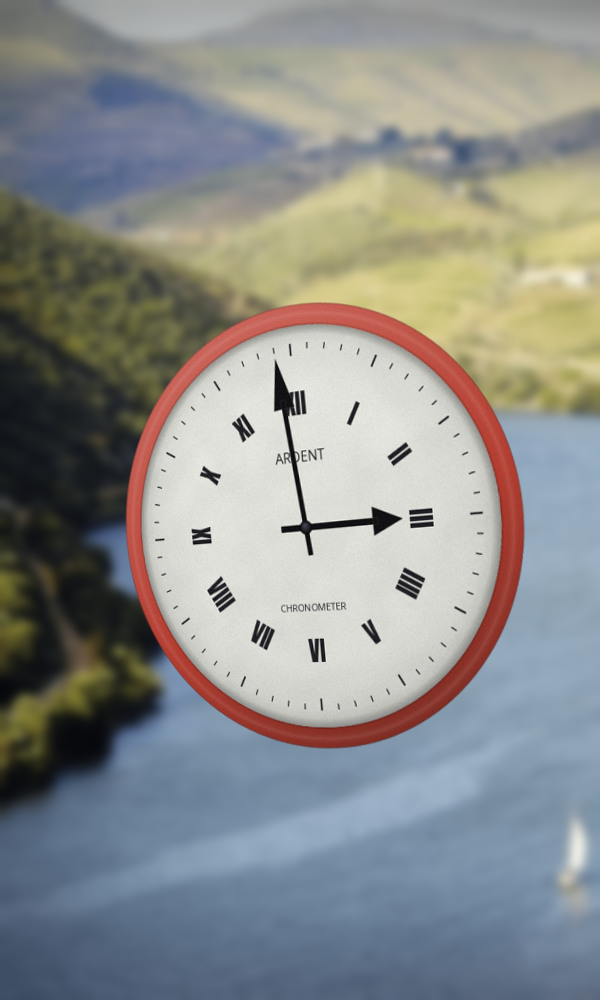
2:59
